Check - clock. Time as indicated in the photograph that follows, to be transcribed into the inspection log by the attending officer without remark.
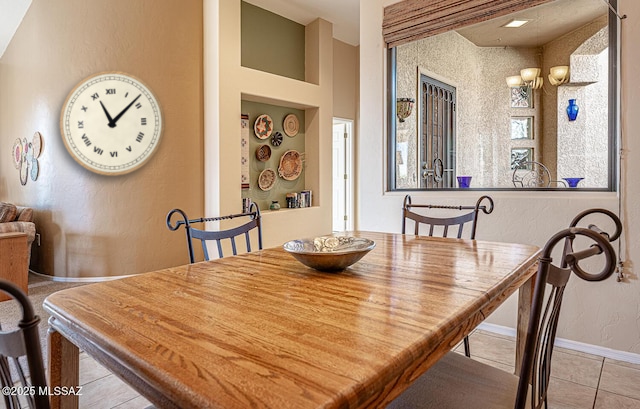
11:08
